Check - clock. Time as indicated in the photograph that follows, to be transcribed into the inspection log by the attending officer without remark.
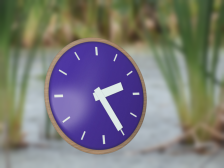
2:25
